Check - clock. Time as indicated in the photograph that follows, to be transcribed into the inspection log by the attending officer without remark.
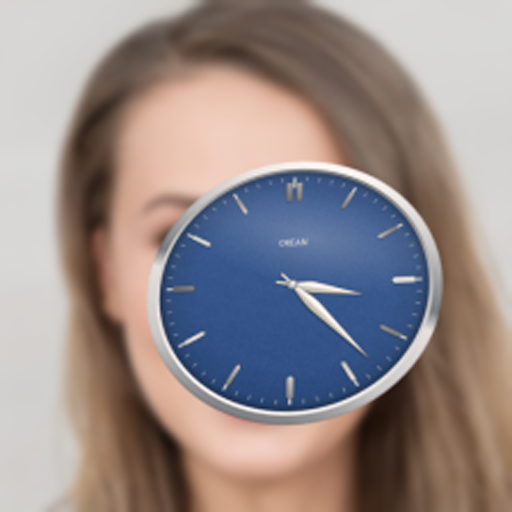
3:23
